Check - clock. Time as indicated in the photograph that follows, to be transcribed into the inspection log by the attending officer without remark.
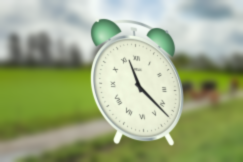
11:22
